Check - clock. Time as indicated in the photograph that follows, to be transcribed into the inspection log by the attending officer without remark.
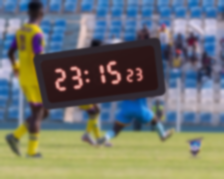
23:15:23
